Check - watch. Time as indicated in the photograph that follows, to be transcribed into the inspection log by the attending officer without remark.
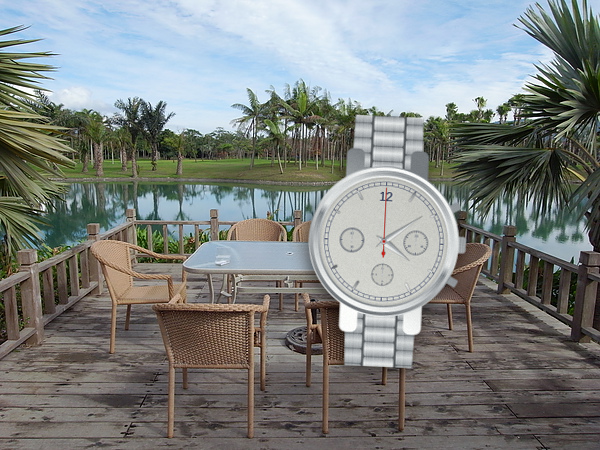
4:09
